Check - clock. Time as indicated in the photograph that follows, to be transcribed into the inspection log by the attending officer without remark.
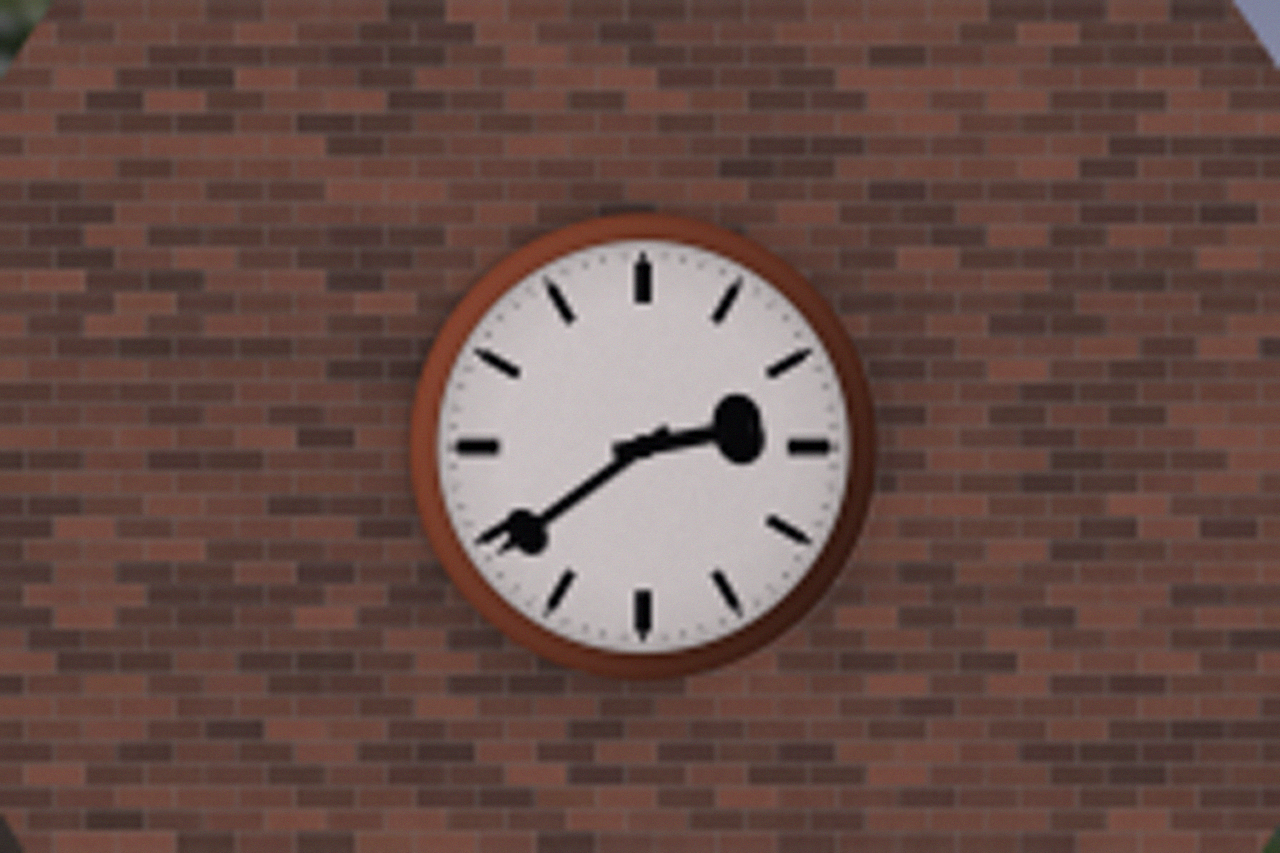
2:39
